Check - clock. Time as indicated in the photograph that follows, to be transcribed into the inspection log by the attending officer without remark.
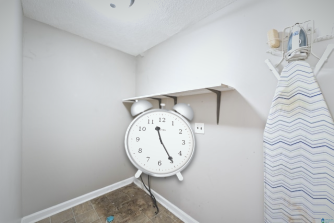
11:25
